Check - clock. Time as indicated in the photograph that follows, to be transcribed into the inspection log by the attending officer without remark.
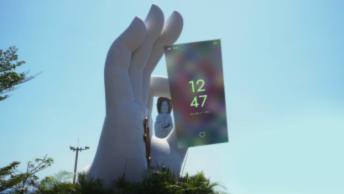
12:47
